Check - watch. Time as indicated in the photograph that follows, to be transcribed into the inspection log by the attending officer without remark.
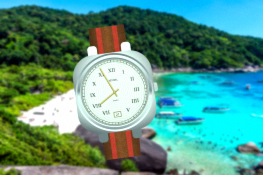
7:56
